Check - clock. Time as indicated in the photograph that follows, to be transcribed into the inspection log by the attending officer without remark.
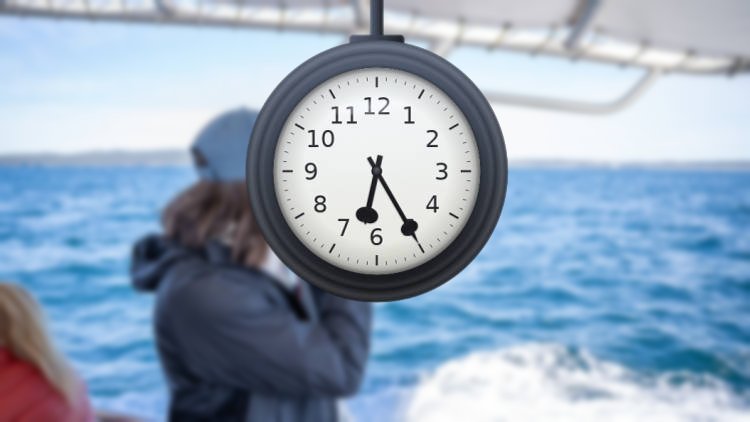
6:25
